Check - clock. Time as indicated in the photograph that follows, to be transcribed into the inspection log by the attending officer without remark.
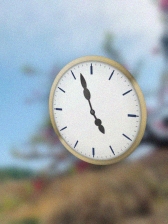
4:57
